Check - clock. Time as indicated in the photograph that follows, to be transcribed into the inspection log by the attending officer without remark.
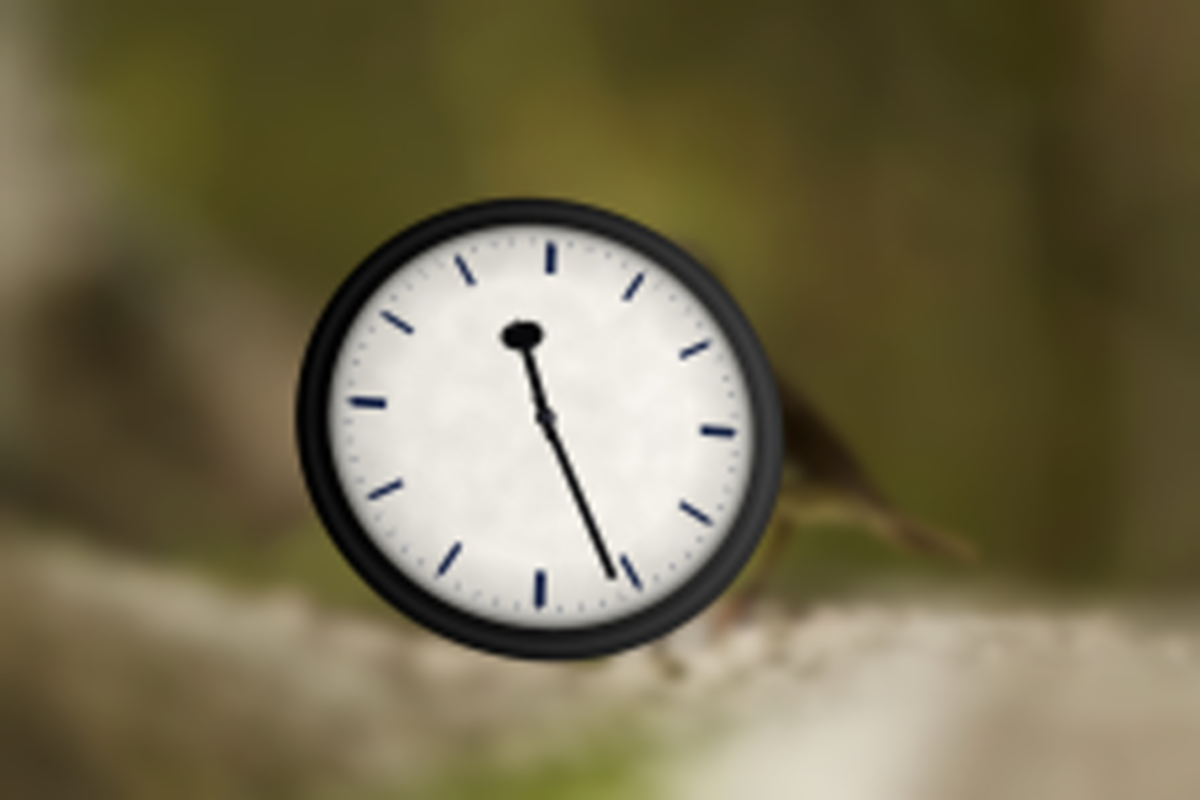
11:26
